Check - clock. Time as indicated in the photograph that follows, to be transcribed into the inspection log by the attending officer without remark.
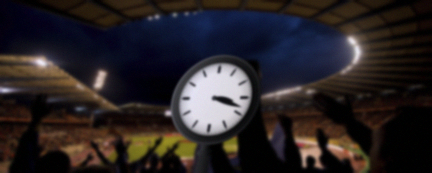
3:18
